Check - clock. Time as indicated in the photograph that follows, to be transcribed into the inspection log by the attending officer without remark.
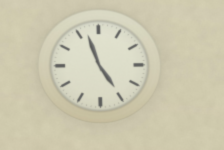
4:57
